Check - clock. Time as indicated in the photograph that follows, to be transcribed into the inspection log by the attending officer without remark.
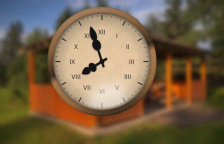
7:57
